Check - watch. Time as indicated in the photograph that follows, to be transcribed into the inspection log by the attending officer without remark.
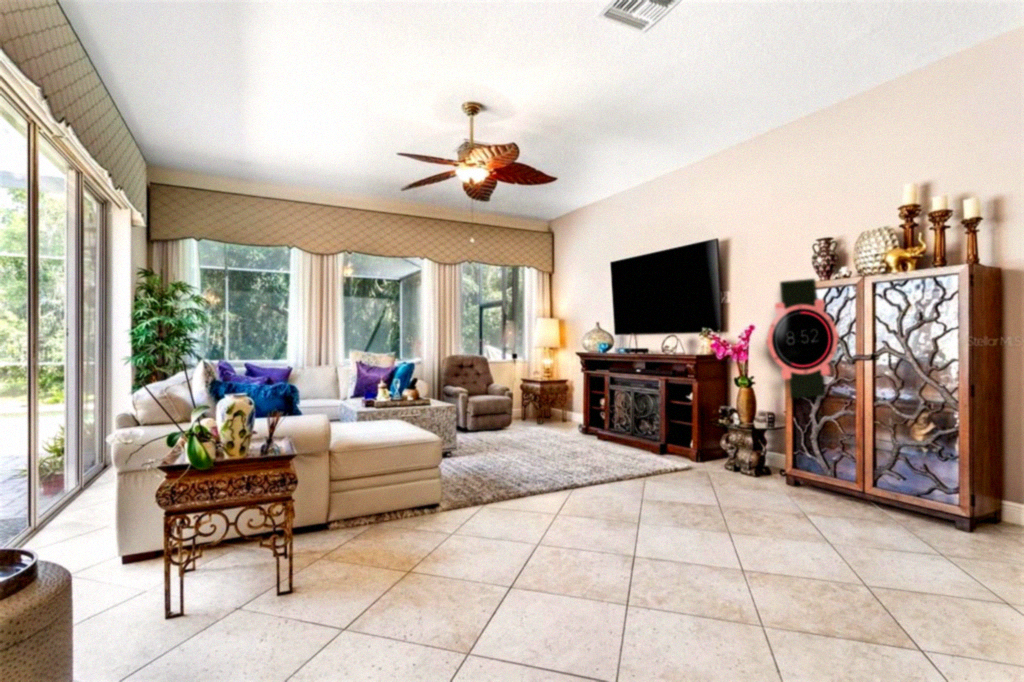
8:52
